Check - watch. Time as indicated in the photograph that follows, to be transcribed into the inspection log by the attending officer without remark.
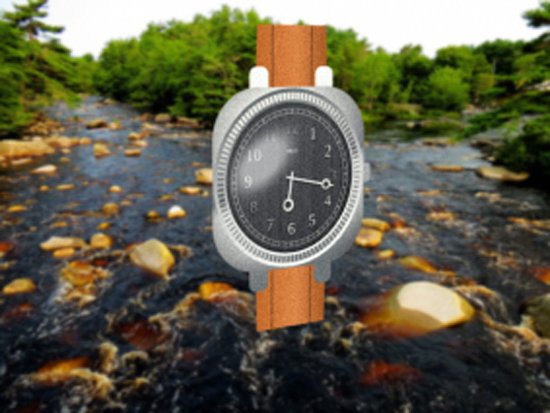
6:17
